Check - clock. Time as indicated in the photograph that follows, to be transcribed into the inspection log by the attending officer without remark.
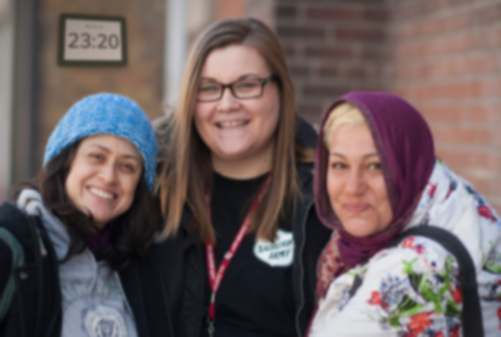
23:20
